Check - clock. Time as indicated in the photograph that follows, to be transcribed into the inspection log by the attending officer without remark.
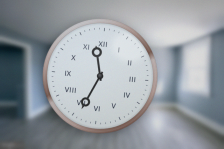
11:34
